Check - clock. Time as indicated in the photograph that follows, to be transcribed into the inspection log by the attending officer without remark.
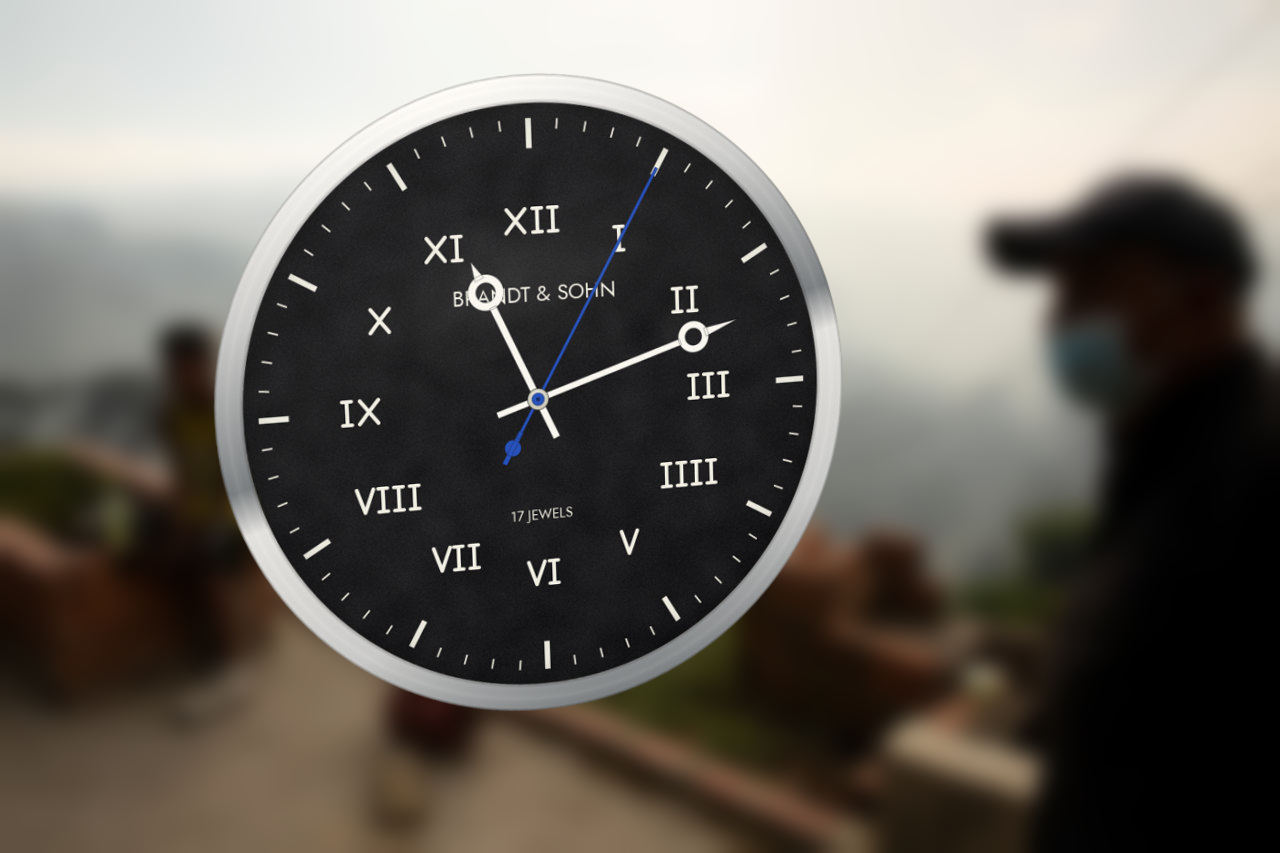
11:12:05
